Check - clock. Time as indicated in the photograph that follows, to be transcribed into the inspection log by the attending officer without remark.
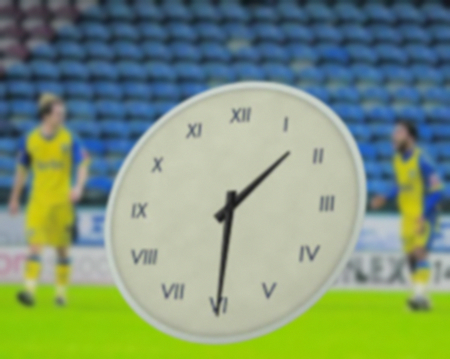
1:30
